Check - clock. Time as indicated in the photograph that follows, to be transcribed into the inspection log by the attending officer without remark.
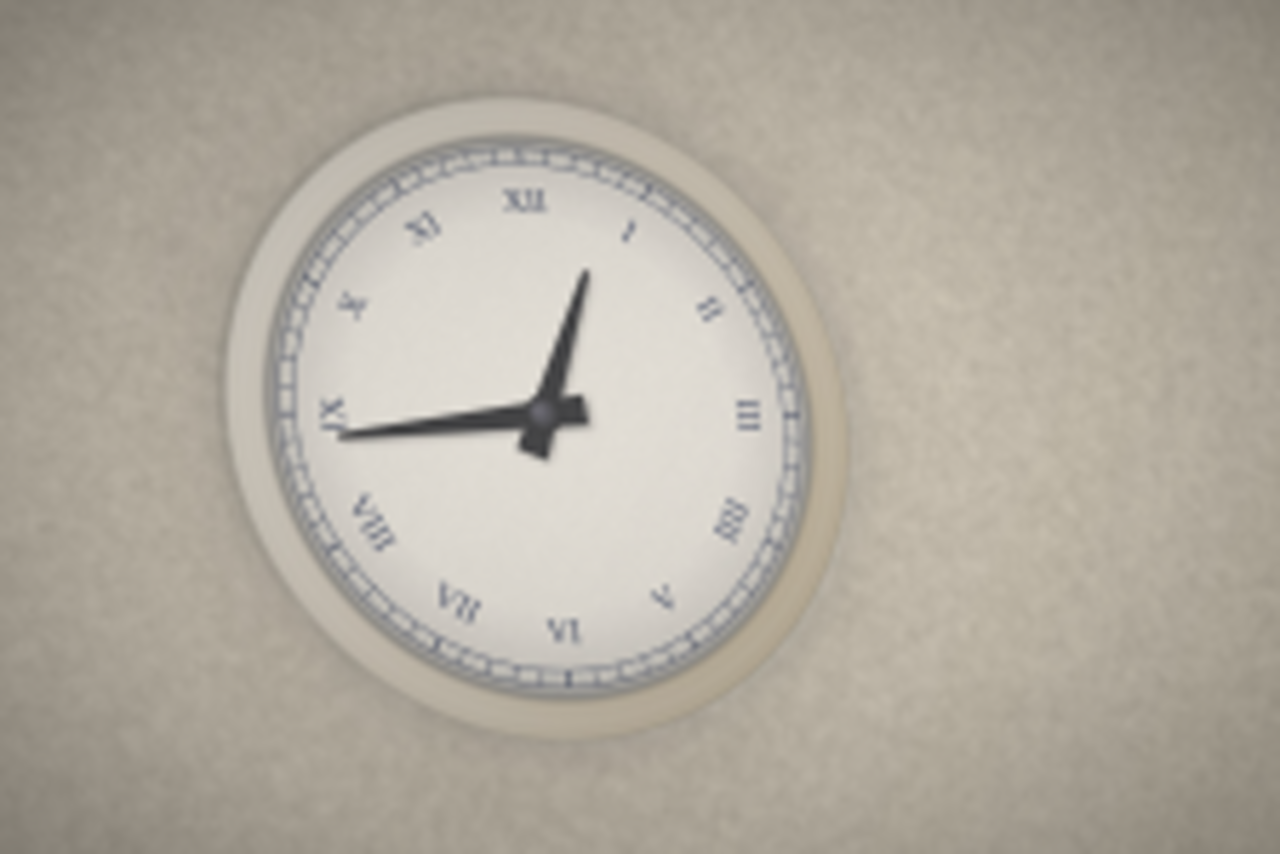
12:44
